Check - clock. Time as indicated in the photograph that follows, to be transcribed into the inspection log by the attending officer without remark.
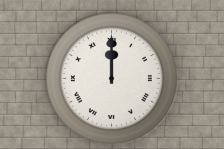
12:00
